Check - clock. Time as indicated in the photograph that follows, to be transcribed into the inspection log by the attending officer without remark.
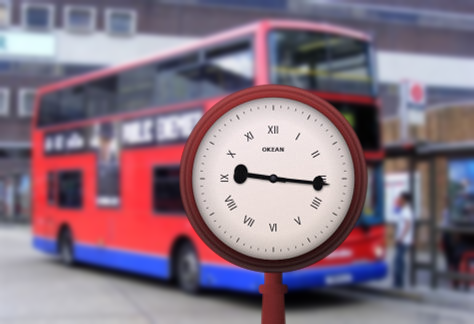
9:16
